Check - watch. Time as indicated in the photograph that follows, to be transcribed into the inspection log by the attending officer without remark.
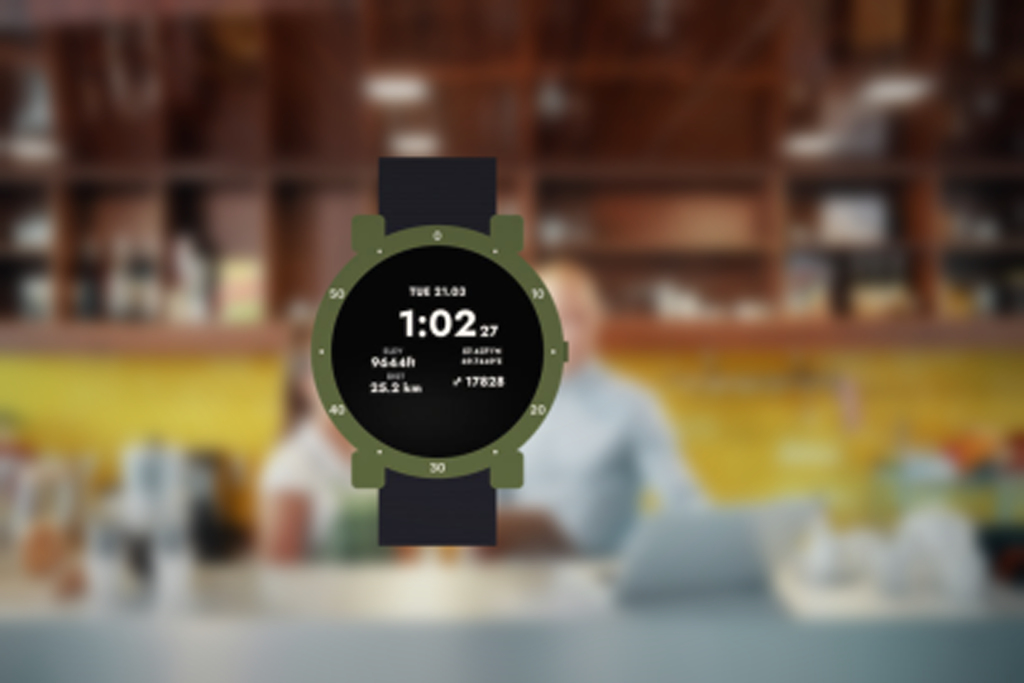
1:02
